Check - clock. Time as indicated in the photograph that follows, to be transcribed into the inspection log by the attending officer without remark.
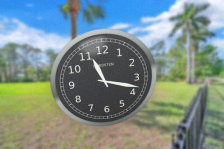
11:18
